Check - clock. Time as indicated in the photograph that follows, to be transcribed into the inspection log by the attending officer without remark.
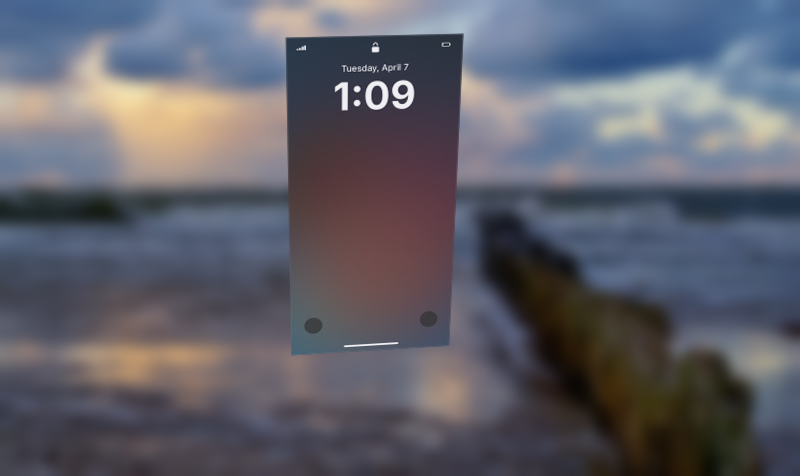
1:09
